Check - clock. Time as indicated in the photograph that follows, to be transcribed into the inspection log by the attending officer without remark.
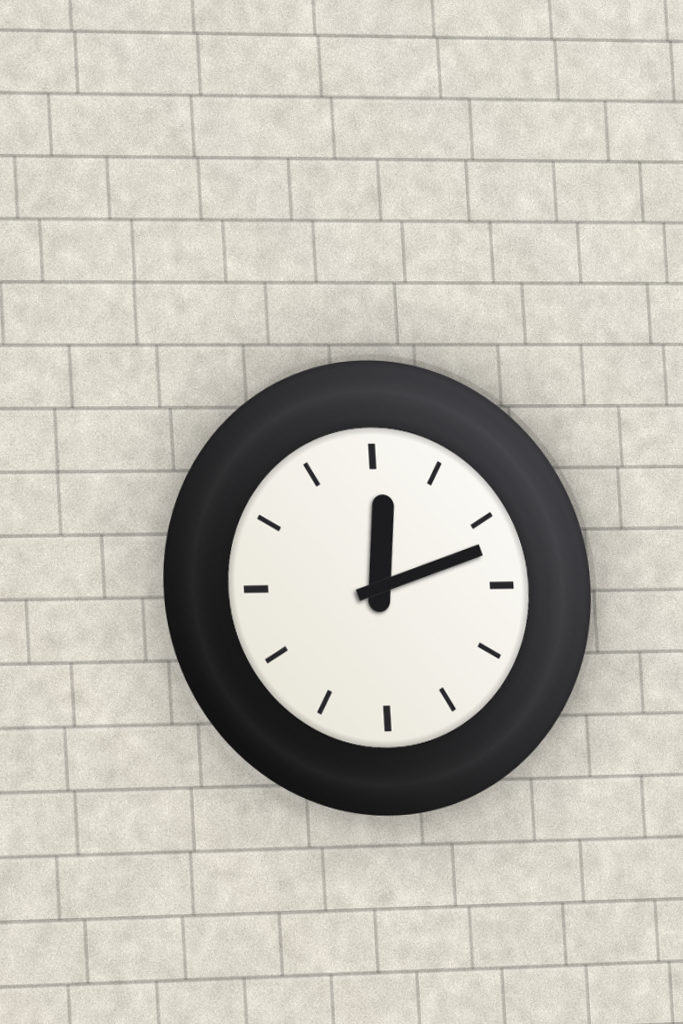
12:12
